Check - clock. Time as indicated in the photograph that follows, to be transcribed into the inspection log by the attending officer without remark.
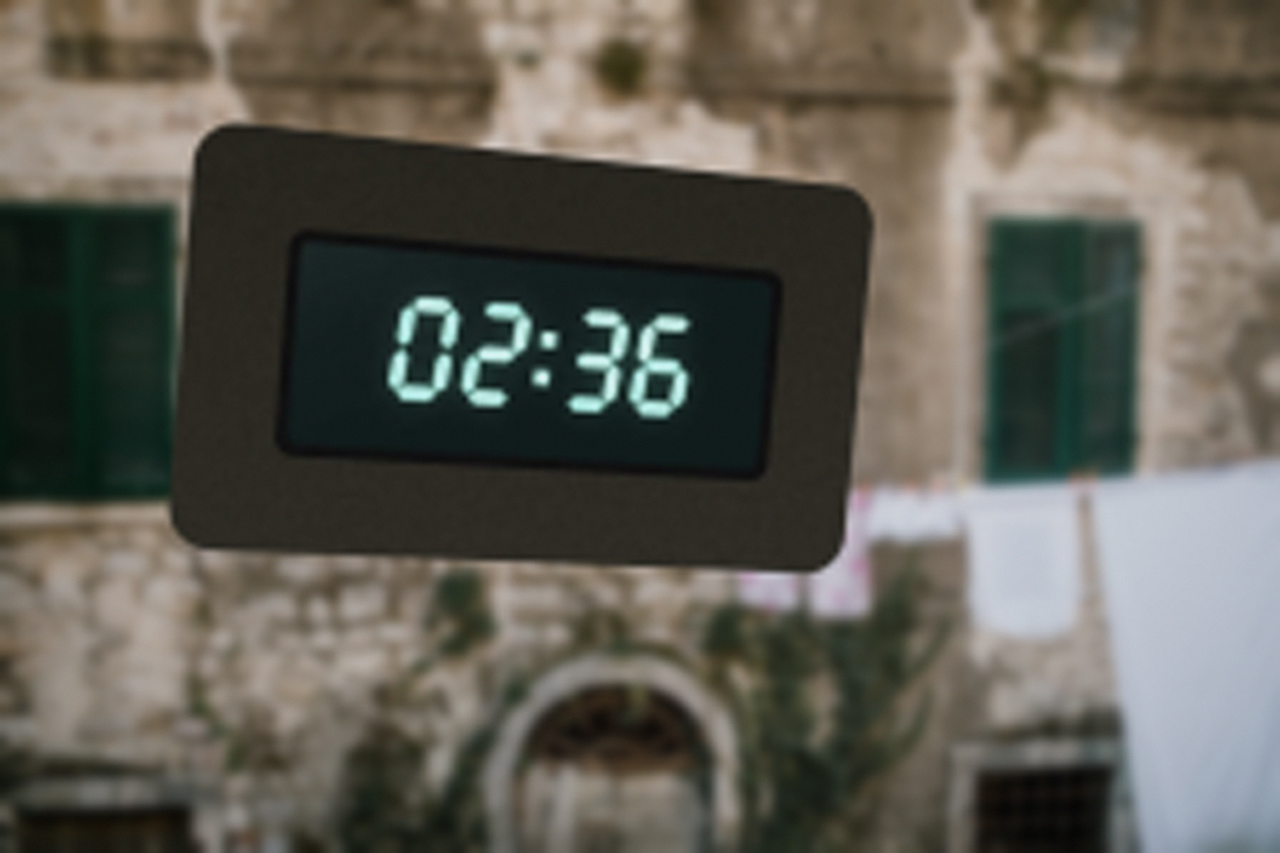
2:36
